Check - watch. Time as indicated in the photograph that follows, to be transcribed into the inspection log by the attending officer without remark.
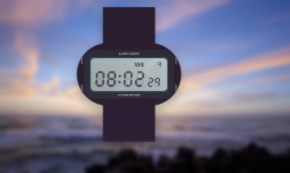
8:02:29
